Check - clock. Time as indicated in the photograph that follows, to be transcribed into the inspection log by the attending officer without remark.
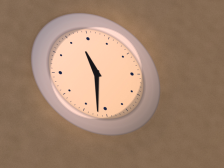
11:32
